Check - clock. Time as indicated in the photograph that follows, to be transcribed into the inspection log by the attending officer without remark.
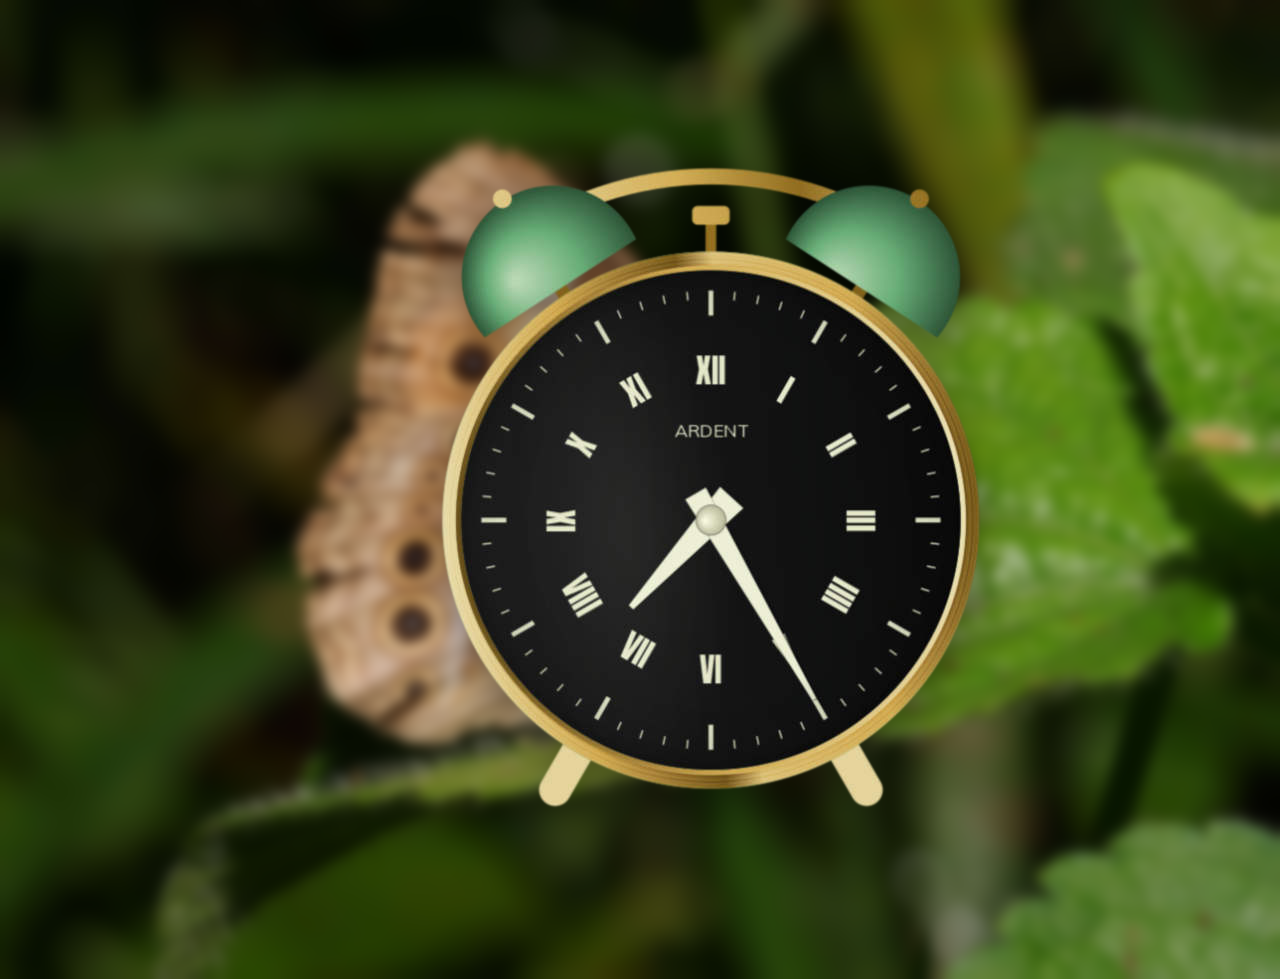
7:25
